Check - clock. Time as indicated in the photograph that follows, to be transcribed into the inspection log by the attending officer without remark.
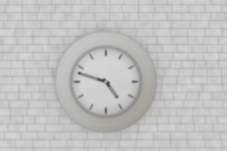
4:48
